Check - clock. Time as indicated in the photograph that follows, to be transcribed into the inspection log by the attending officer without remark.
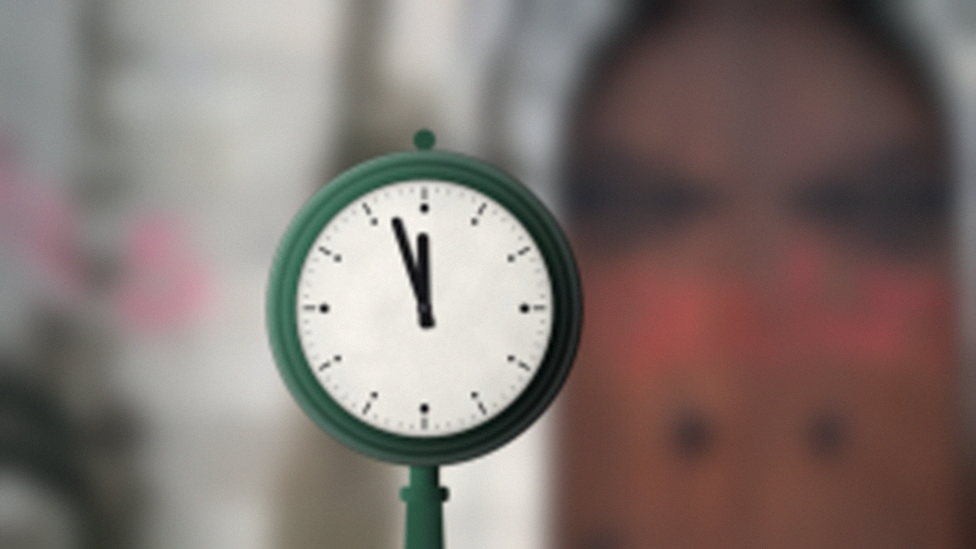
11:57
